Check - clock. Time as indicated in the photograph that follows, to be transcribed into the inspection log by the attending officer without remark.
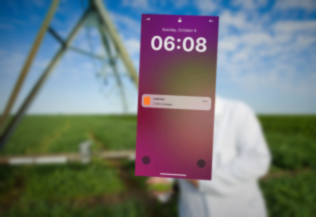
6:08
